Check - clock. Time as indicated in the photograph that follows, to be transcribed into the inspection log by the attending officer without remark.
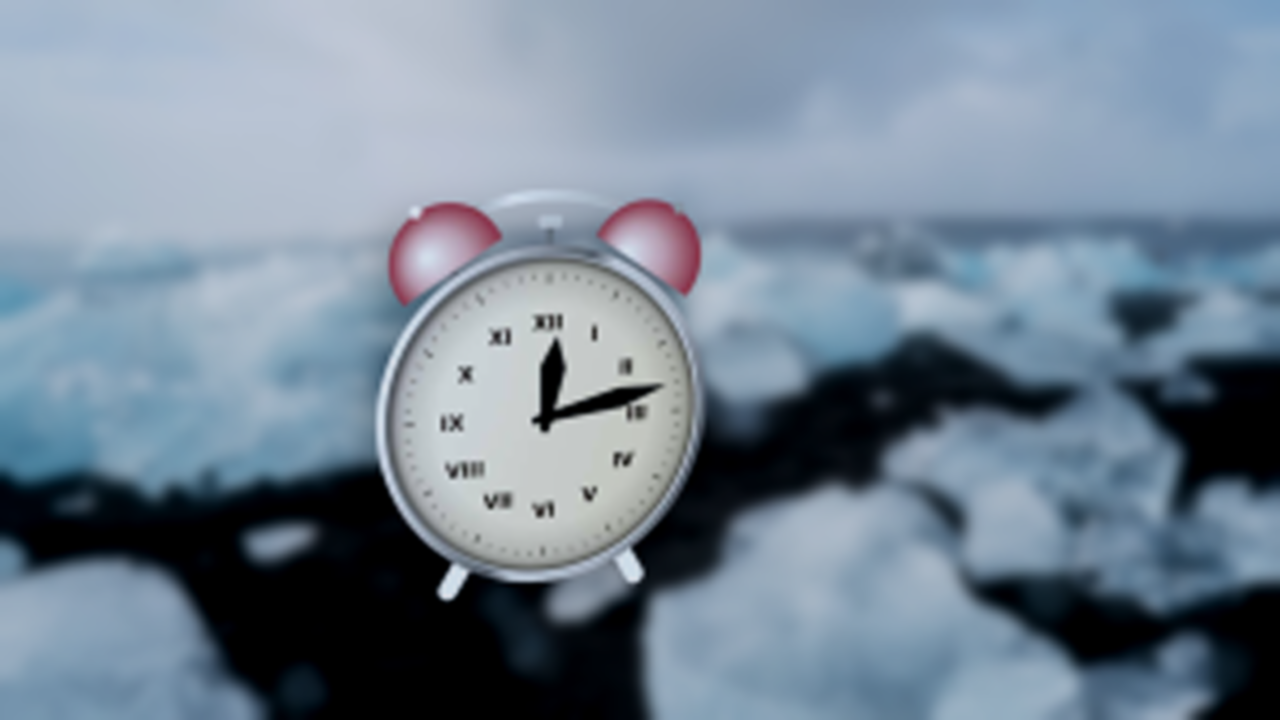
12:13
